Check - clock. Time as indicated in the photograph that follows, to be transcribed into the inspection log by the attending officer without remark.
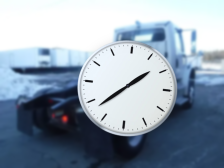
1:38
